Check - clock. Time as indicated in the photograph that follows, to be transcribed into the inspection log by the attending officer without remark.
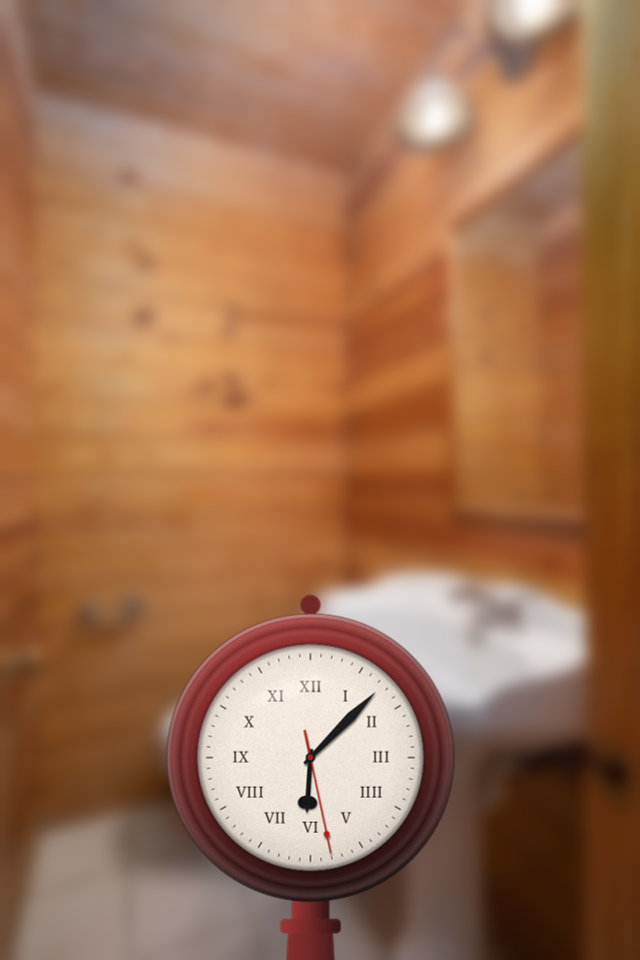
6:07:28
